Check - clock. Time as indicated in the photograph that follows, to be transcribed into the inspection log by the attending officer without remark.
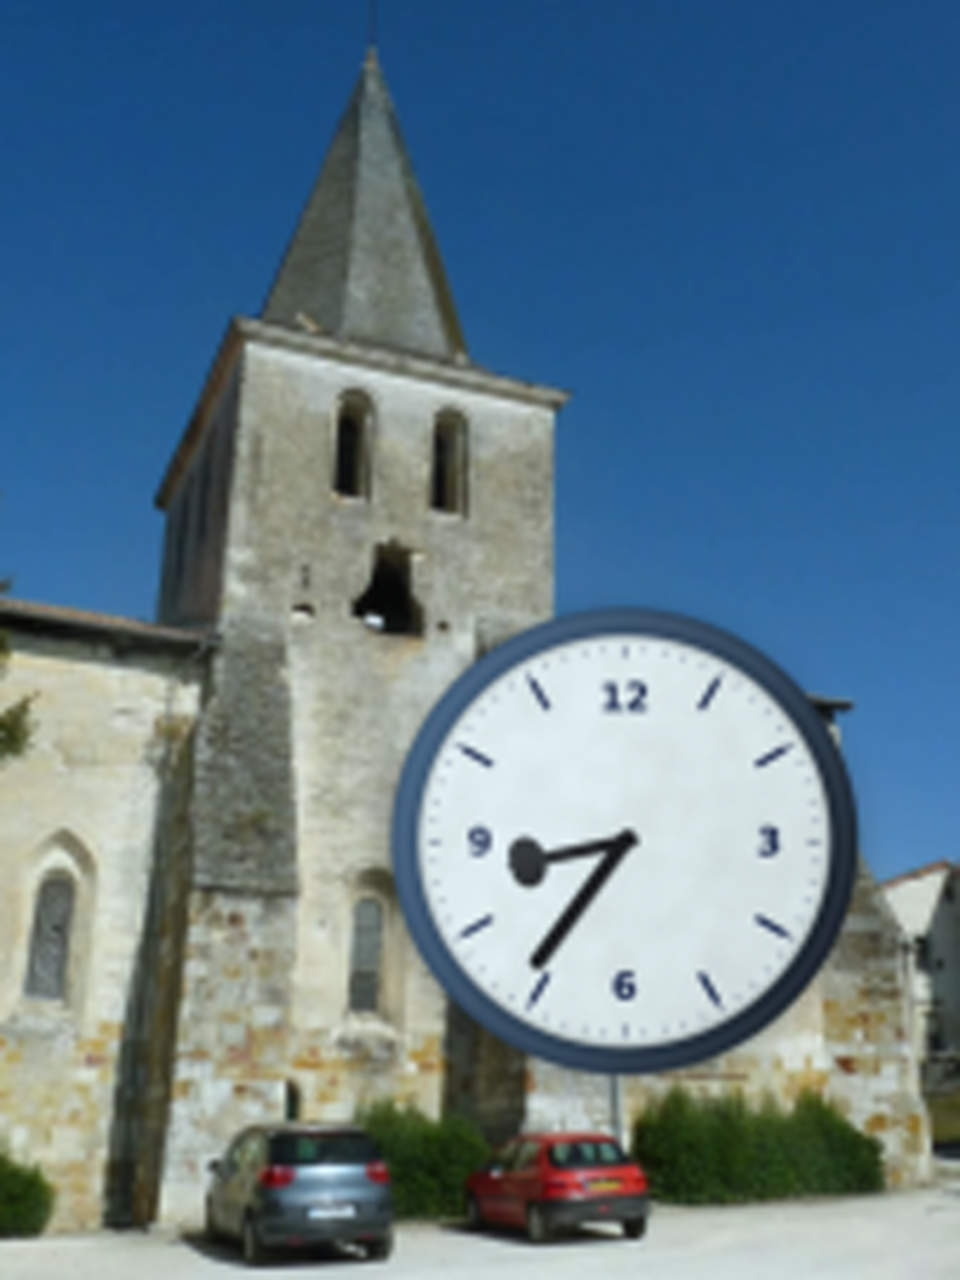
8:36
